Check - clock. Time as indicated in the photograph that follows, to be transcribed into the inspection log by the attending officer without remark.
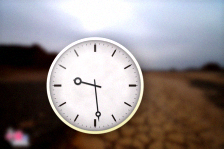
9:29
